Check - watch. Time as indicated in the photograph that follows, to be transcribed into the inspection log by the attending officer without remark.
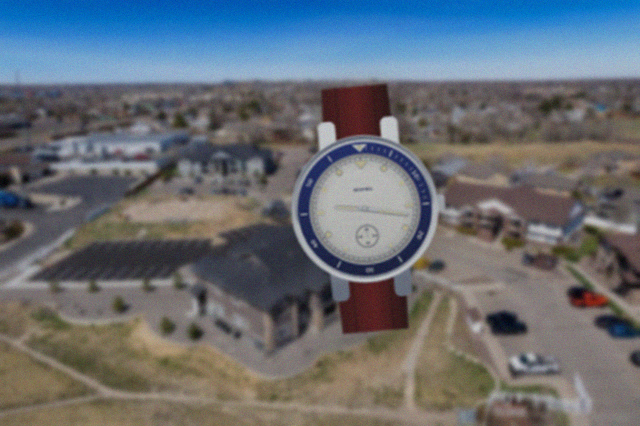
9:17
